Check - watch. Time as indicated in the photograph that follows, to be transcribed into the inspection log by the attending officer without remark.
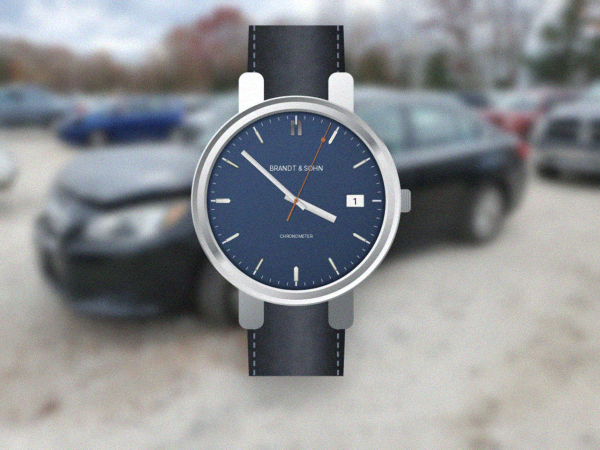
3:52:04
